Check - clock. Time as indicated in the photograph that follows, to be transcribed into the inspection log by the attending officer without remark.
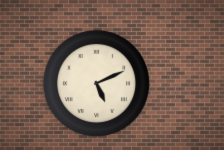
5:11
